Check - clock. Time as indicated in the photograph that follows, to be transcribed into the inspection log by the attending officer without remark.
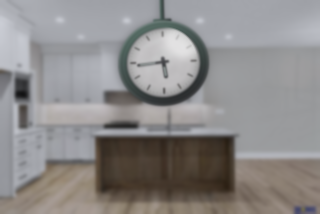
5:44
